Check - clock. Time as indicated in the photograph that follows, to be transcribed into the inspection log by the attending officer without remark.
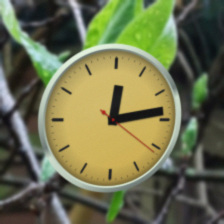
12:13:21
